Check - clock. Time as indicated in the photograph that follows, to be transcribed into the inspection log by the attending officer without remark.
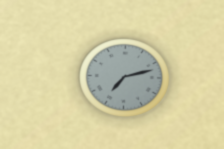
7:12
